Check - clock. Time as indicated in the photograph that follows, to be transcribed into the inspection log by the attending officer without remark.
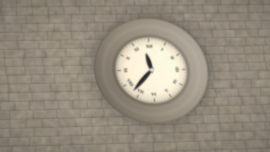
11:37
